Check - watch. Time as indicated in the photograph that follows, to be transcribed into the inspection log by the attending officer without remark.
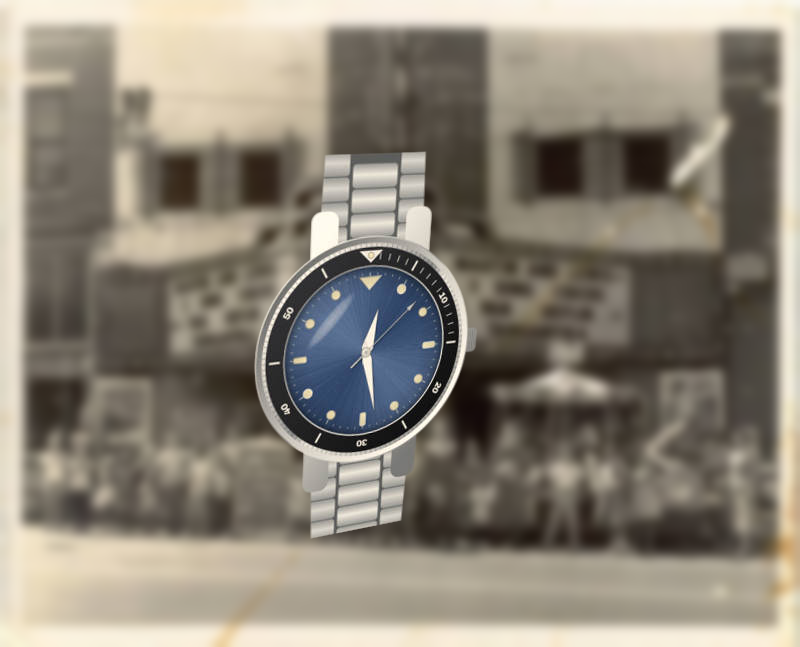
12:28:08
